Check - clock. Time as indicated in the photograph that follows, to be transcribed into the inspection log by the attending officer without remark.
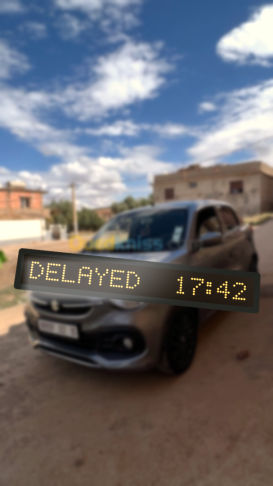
17:42
